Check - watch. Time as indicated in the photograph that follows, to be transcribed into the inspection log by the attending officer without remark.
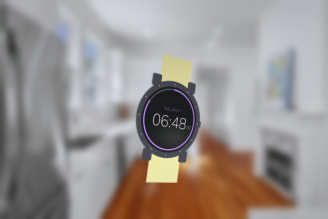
6:48
